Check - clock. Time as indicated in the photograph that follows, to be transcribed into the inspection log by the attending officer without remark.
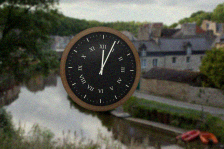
12:04
